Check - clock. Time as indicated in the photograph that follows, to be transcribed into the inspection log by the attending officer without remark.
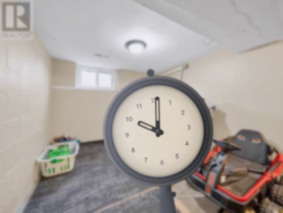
10:01
